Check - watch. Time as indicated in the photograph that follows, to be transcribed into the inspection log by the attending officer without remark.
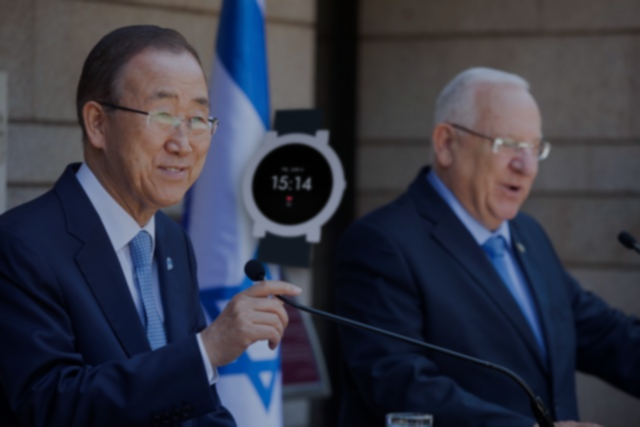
15:14
